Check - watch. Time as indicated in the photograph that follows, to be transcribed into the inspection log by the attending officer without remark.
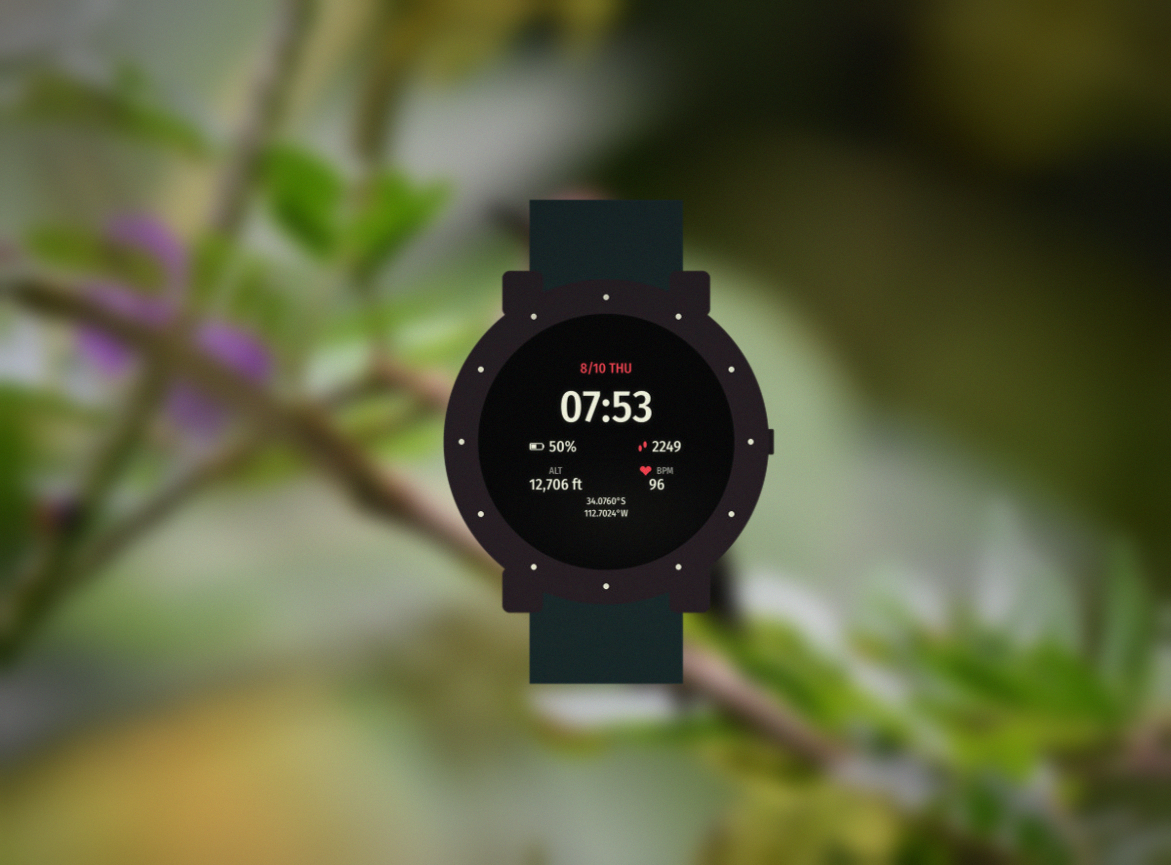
7:53
